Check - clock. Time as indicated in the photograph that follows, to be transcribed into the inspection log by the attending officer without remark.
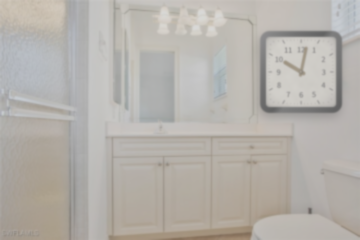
10:02
